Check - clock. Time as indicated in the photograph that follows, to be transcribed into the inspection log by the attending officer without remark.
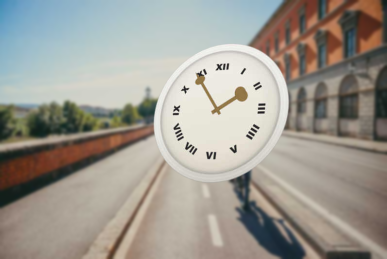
1:54
